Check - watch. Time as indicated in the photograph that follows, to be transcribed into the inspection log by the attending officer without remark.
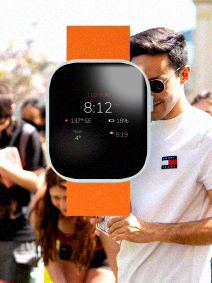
8:12
